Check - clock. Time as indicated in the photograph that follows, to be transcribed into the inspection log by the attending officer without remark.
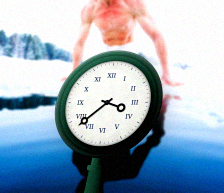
3:38
